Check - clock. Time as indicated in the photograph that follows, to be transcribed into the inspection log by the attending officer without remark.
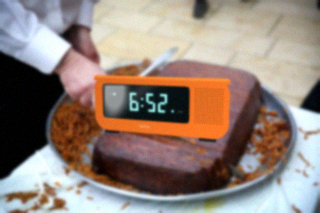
6:52
